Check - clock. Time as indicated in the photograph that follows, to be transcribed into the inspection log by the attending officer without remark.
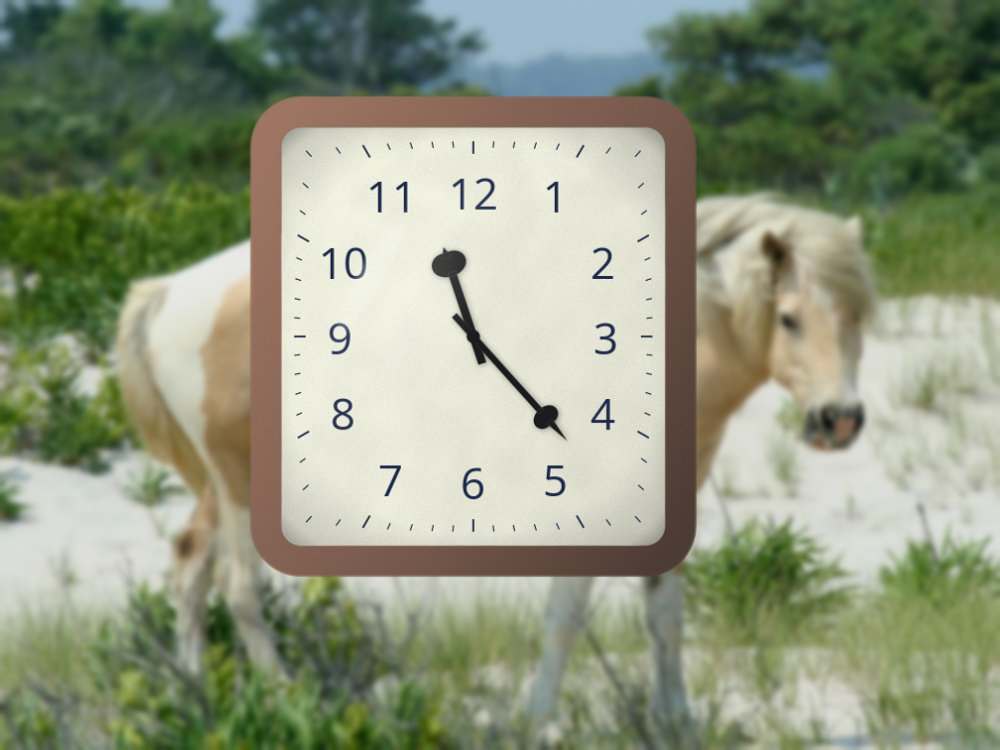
11:23
